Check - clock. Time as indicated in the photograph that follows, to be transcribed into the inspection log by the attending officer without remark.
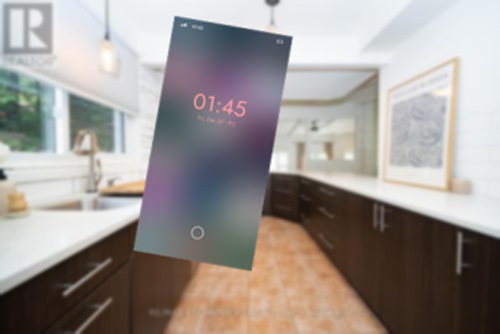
1:45
